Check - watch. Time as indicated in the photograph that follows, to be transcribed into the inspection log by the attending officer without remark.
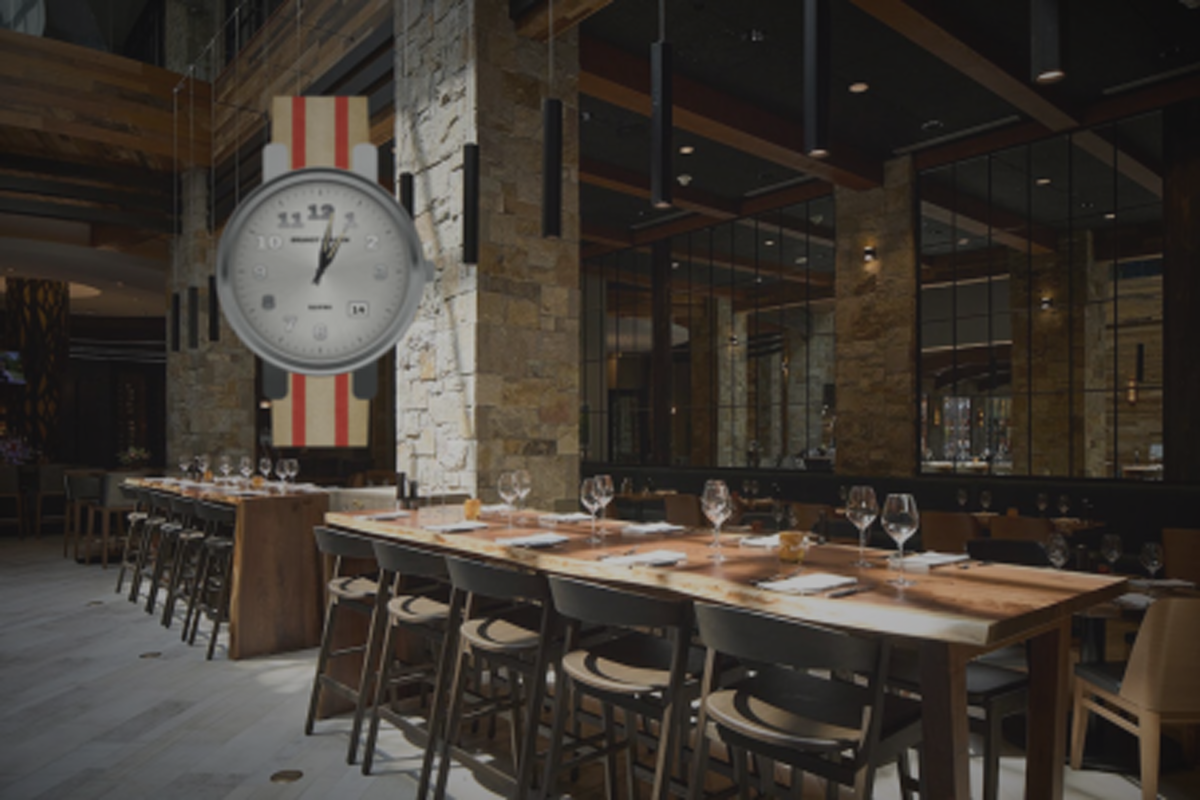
1:02
